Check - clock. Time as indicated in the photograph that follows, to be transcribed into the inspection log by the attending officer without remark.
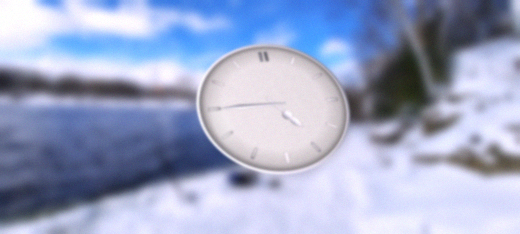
4:45
